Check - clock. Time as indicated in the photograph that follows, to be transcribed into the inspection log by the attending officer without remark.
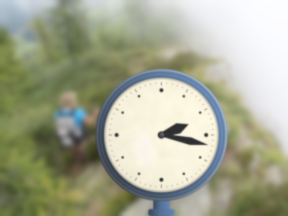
2:17
